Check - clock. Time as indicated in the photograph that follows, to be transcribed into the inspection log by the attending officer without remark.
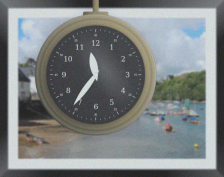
11:36
